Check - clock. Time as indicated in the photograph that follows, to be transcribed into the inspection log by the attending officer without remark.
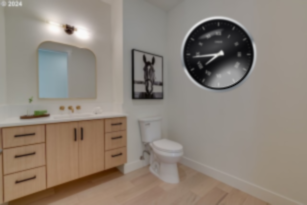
7:44
